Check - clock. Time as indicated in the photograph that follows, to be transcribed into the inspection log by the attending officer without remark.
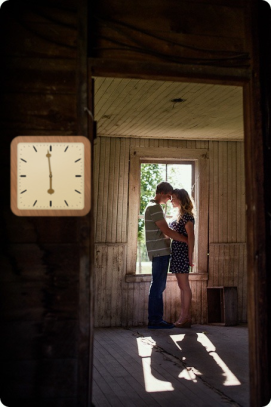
5:59
